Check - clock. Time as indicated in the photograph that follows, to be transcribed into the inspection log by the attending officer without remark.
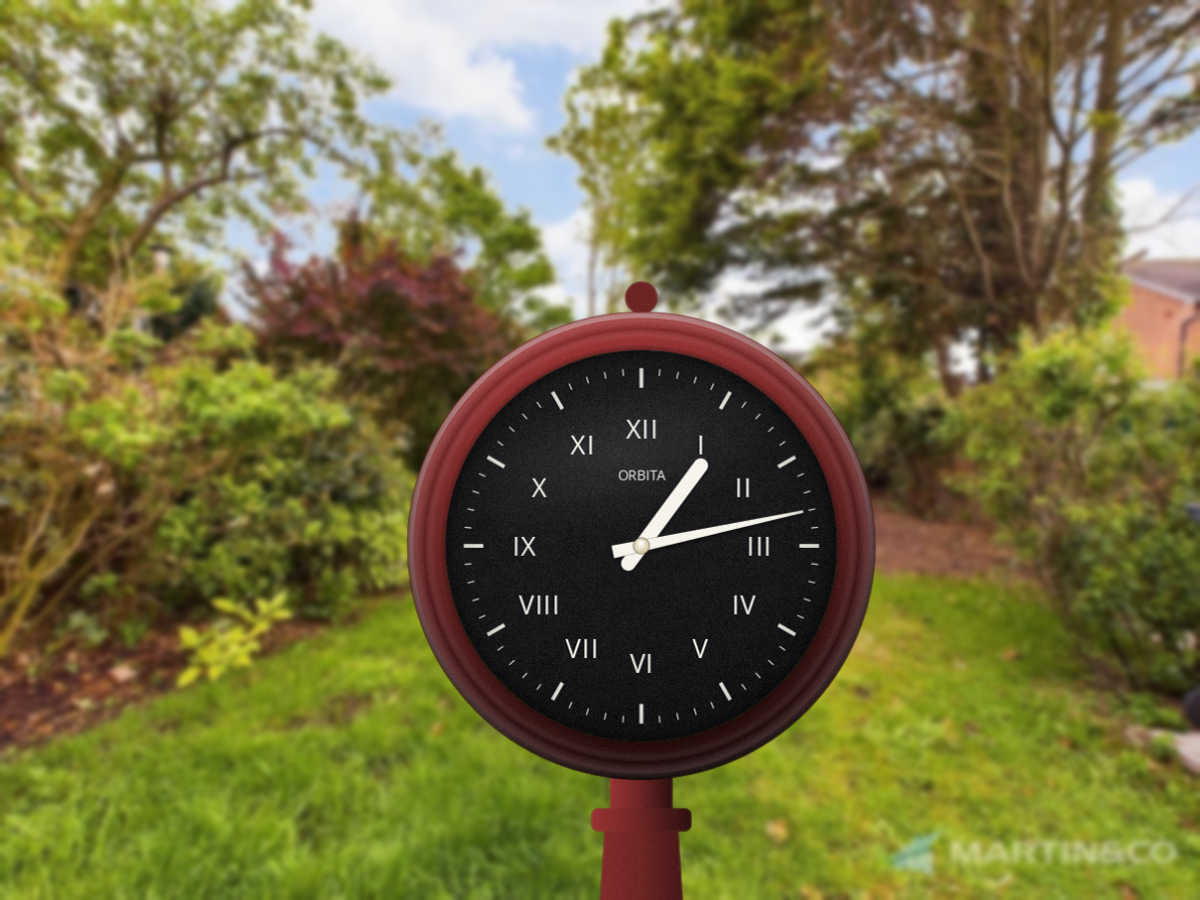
1:13
